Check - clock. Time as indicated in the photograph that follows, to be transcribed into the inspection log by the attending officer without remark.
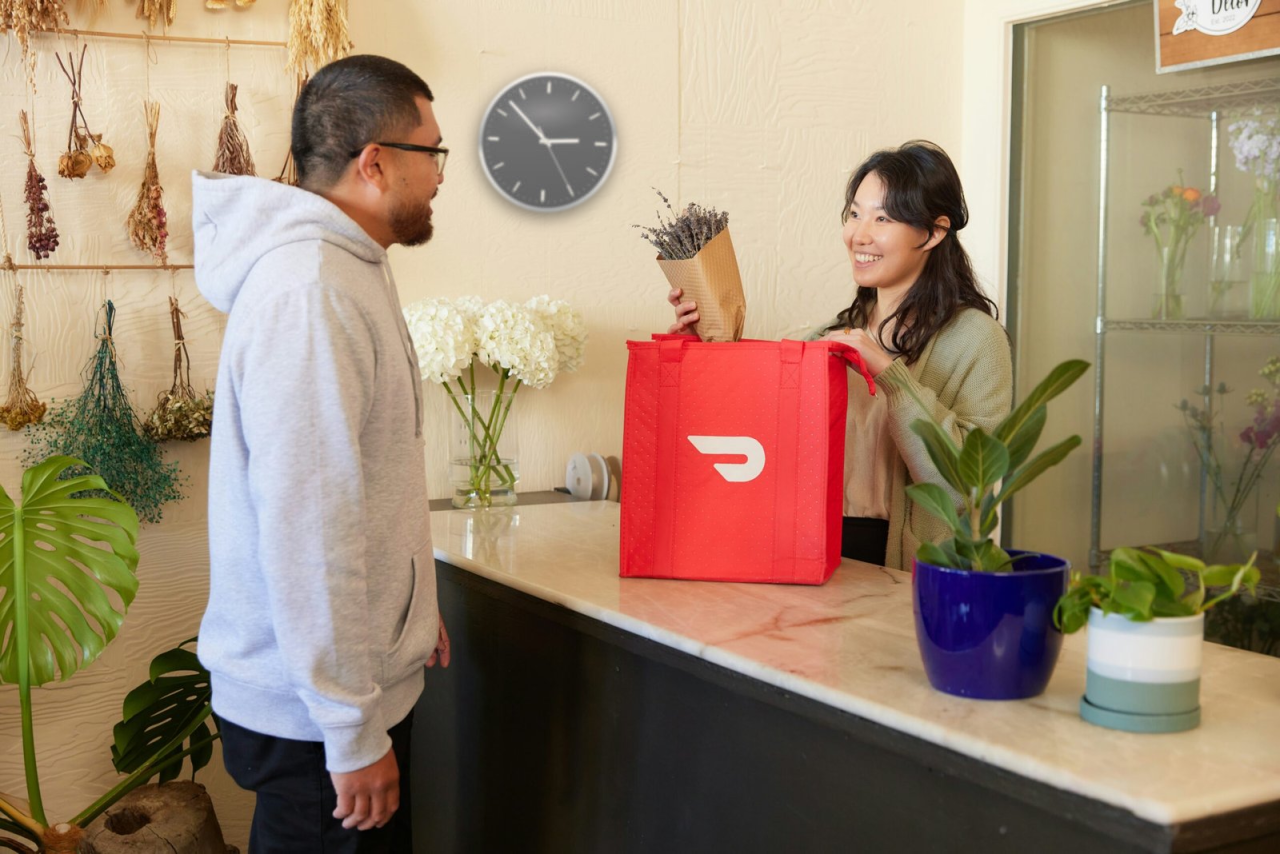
2:52:25
